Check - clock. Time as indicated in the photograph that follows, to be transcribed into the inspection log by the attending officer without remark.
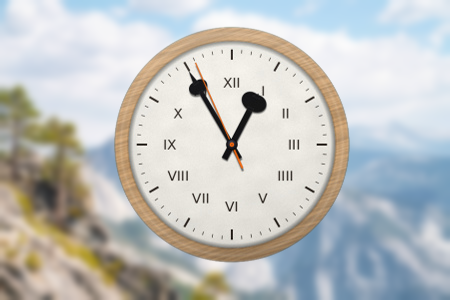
12:54:56
